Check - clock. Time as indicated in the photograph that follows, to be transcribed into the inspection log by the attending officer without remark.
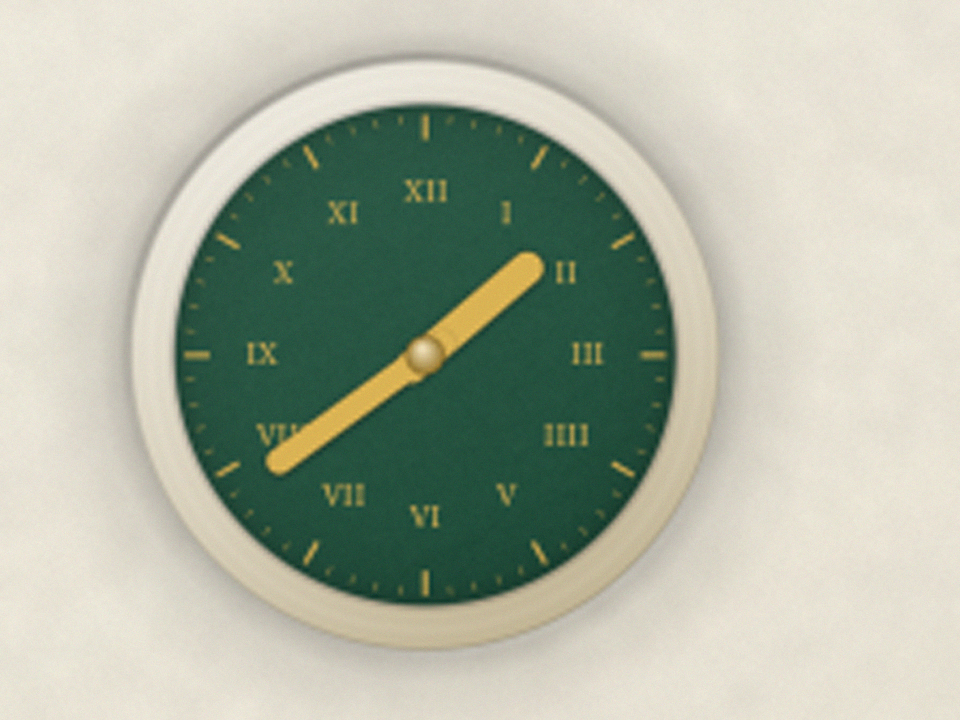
1:39
